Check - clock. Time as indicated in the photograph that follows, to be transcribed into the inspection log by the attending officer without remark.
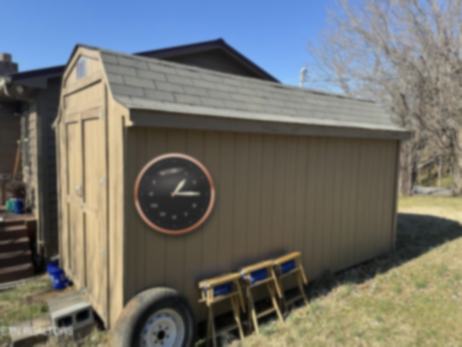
1:15
